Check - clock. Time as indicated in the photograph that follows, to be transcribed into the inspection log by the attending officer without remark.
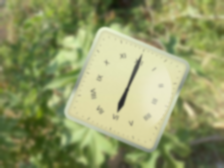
6:00
